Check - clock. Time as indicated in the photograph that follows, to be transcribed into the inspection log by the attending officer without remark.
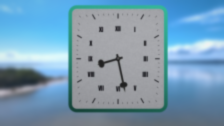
8:28
